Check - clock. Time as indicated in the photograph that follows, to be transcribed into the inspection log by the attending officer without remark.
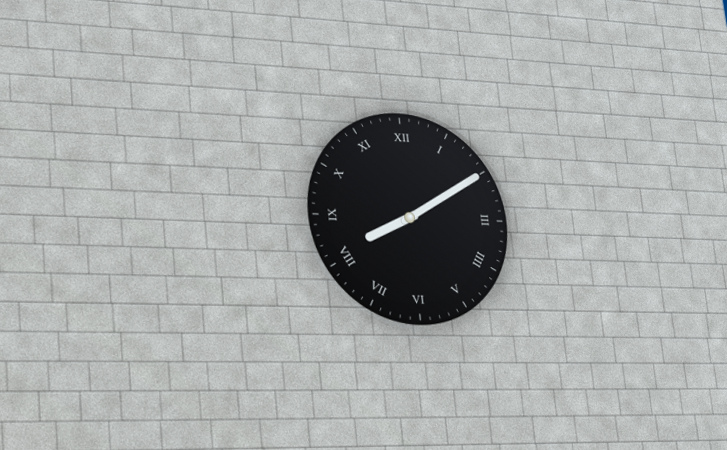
8:10
